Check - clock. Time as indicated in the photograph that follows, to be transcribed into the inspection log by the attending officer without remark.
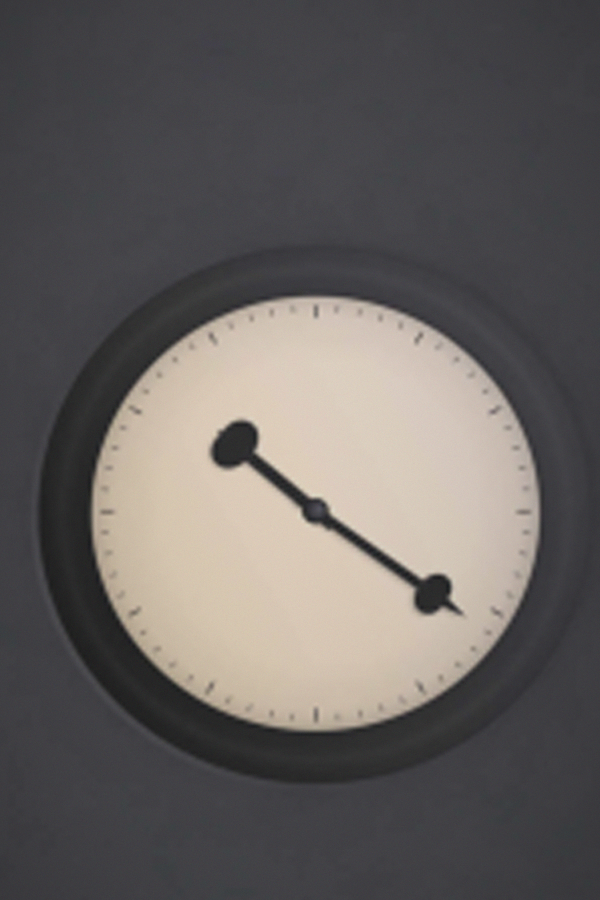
10:21
